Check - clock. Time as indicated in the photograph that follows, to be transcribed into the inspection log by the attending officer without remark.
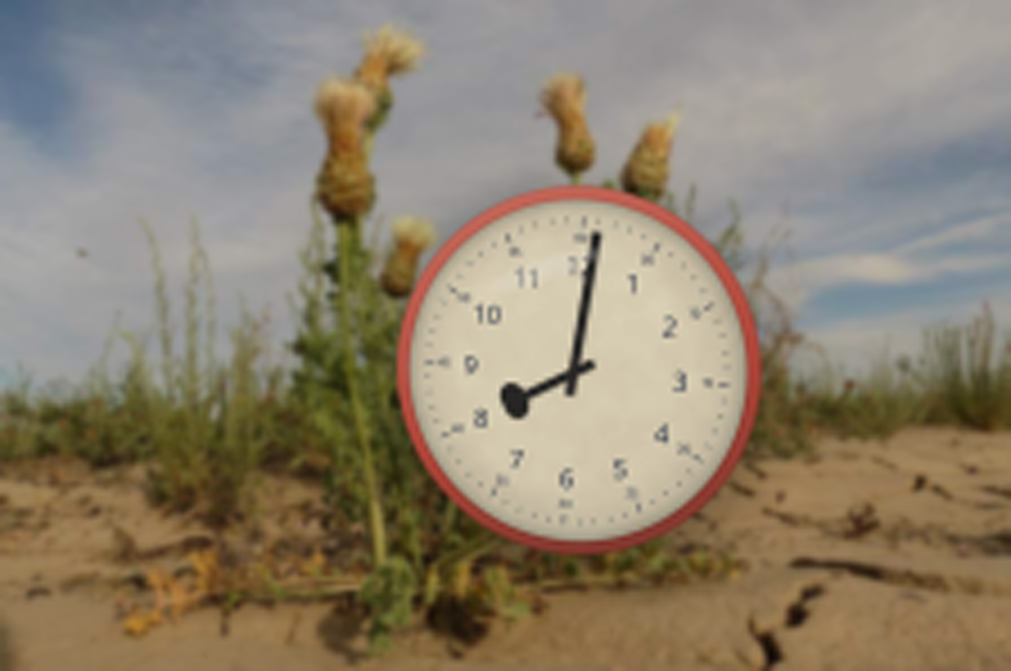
8:01
